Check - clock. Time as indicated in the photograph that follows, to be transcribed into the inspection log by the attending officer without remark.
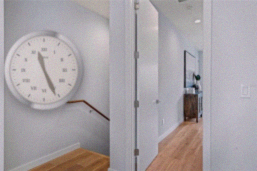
11:26
